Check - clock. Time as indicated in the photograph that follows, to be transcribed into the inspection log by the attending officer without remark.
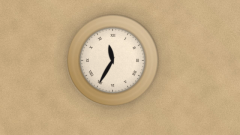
11:35
